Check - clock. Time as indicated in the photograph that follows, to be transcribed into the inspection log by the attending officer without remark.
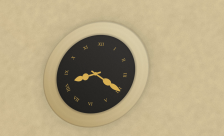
8:20
